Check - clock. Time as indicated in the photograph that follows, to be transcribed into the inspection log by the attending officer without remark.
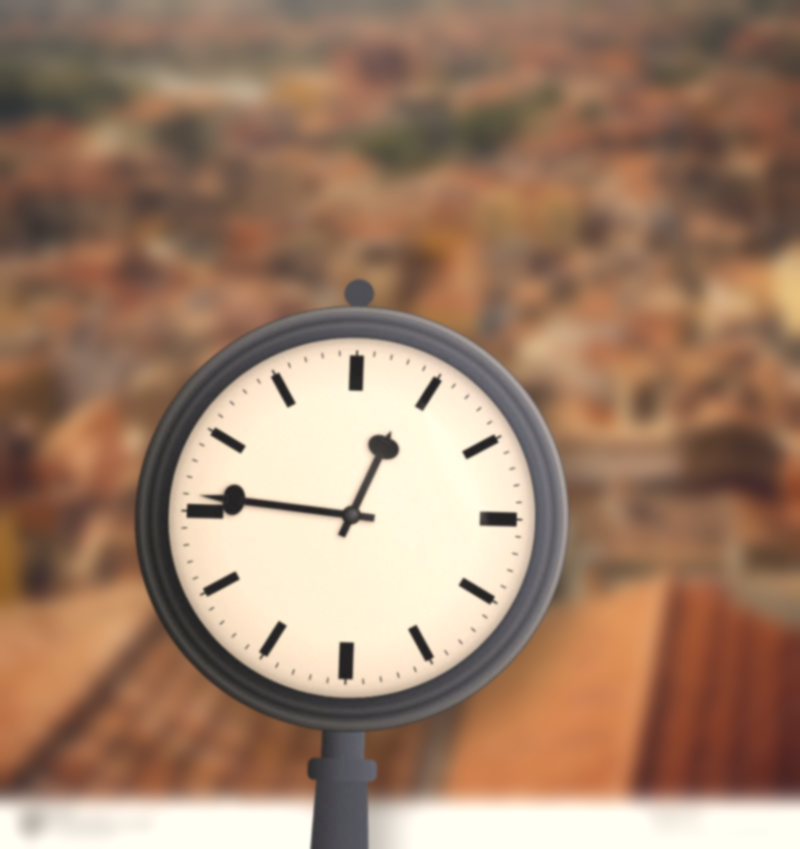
12:46
